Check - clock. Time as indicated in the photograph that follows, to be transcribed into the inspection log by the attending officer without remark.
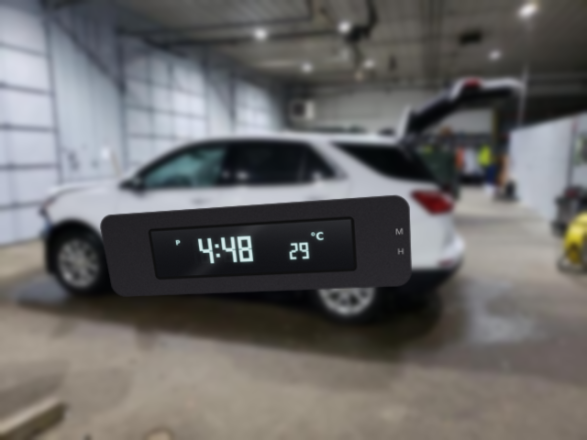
4:48
